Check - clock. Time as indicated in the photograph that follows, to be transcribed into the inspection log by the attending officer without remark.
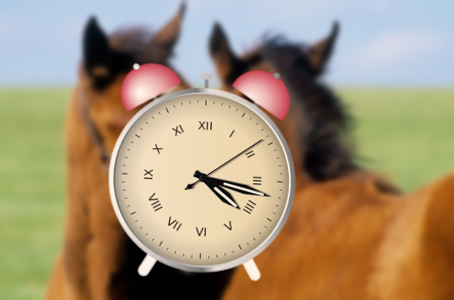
4:17:09
